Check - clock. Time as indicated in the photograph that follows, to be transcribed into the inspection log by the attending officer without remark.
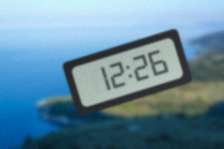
12:26
